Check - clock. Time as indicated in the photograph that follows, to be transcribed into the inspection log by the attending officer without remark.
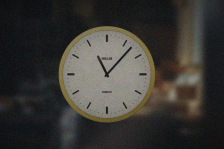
11:07
